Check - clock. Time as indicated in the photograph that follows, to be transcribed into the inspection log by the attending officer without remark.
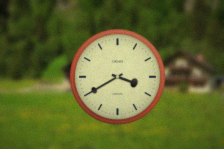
3:40
